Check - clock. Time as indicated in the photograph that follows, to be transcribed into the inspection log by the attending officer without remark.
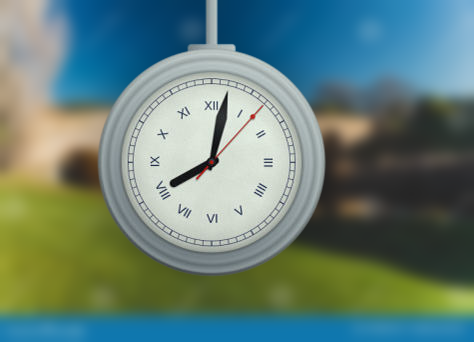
8:02:07
